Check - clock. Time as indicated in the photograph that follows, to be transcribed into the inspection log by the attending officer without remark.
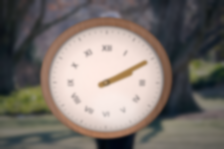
2:10
